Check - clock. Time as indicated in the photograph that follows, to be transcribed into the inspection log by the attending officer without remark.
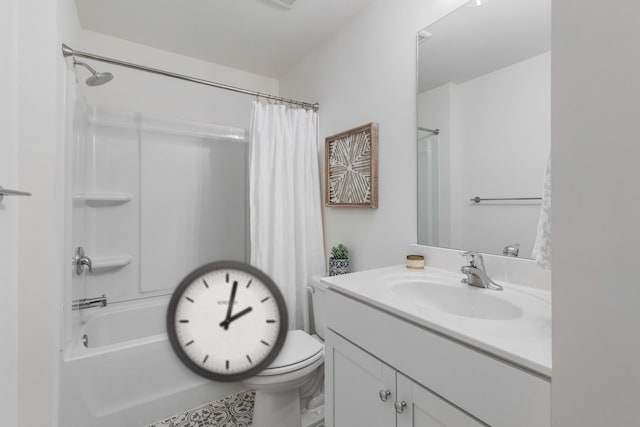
2:02
